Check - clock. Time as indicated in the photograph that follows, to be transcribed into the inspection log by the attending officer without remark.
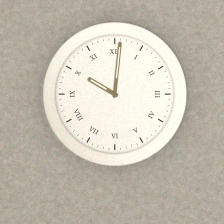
10:01
